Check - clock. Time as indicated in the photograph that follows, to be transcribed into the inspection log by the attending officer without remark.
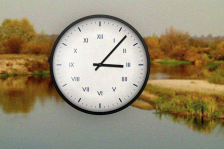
3:07
